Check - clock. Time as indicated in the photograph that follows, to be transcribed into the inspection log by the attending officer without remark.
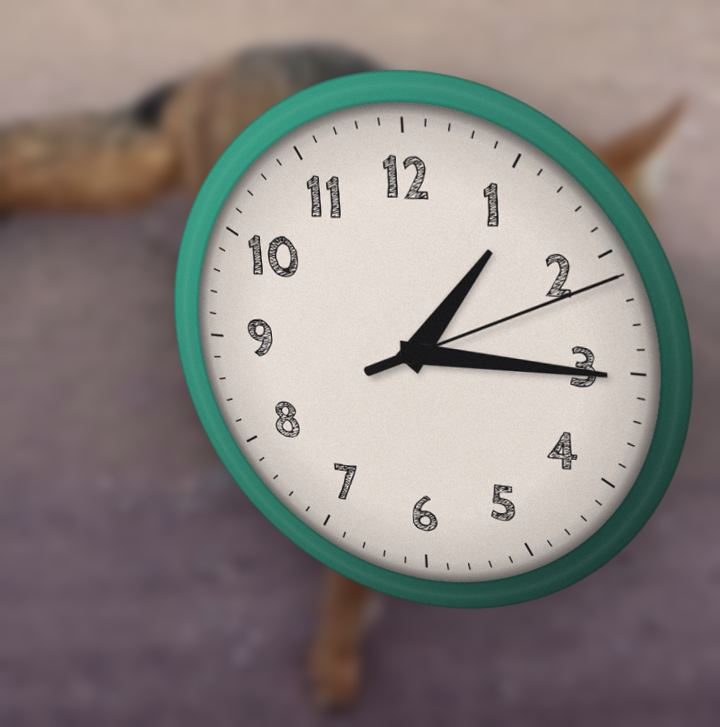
1:15:11
